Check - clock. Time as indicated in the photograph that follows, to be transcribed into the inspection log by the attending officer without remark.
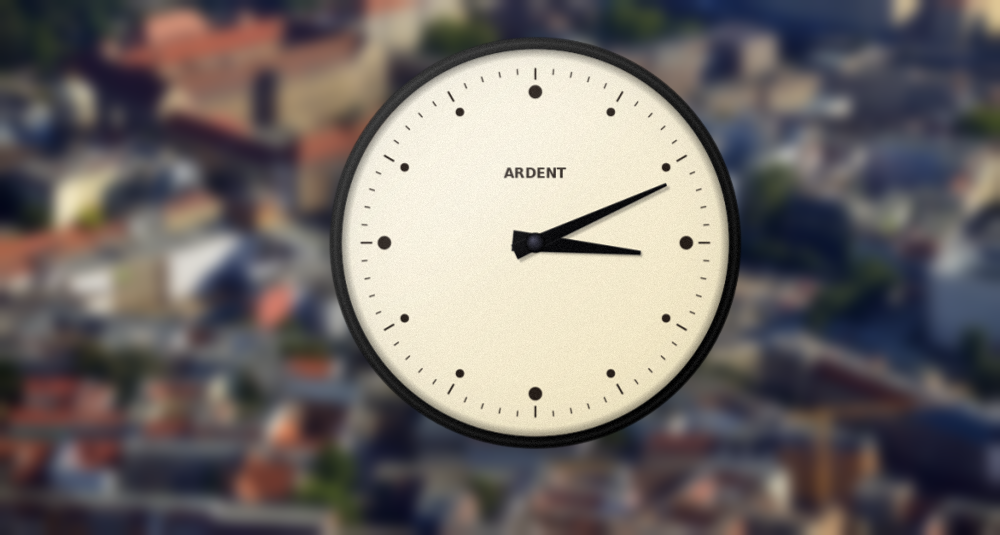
3:11
